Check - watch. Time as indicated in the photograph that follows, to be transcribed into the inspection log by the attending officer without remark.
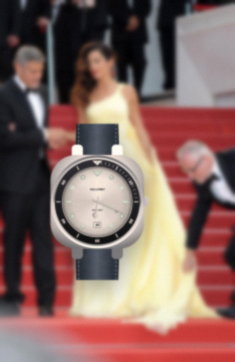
6:19
